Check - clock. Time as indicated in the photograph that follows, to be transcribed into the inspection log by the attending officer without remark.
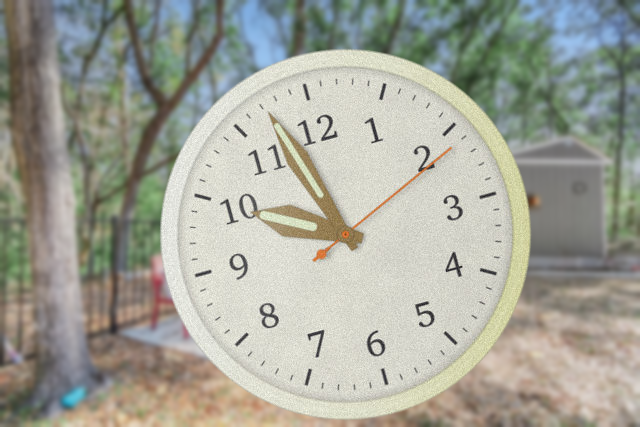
9:57:11
